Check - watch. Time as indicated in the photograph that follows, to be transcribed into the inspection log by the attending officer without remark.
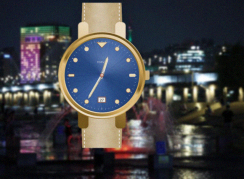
12:35
